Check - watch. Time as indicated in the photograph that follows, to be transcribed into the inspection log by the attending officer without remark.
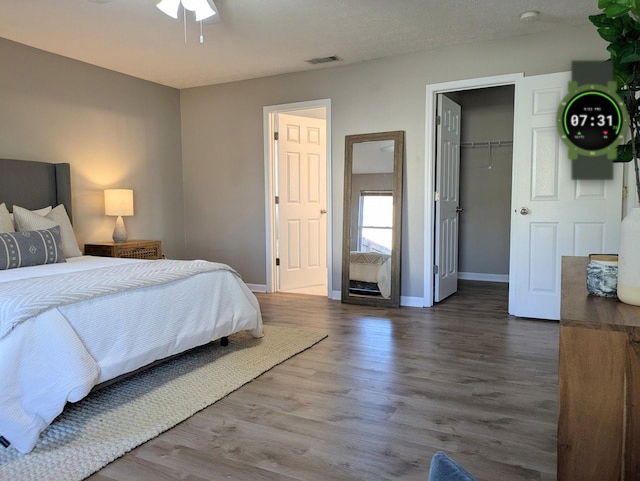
7:31
